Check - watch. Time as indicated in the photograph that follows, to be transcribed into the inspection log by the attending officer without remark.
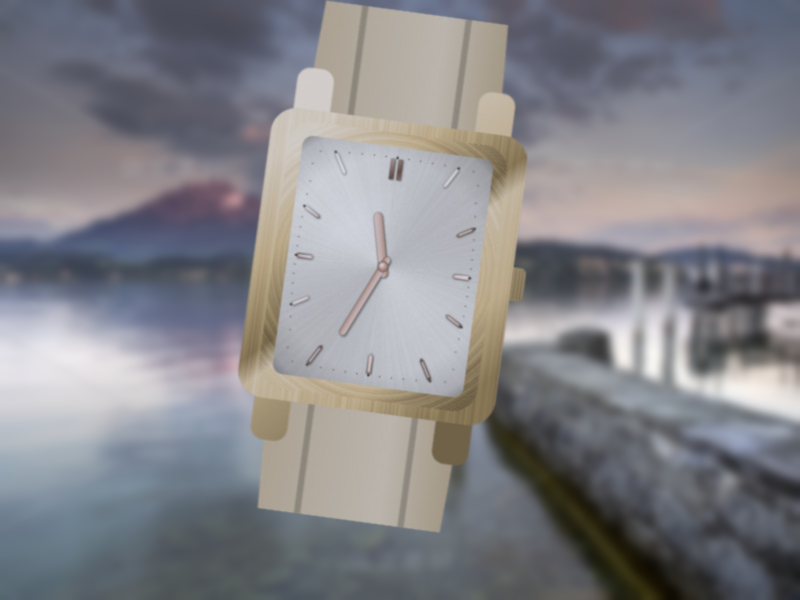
11:34
